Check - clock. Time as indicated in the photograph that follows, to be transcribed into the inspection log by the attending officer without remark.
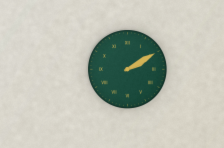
2:10
